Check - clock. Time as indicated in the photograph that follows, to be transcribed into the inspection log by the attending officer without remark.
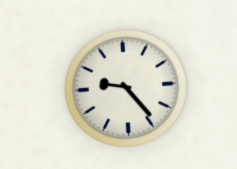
9:24
